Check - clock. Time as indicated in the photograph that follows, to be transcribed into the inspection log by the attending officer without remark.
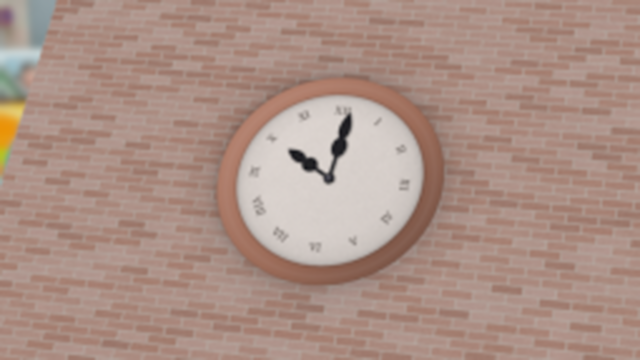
10:01
